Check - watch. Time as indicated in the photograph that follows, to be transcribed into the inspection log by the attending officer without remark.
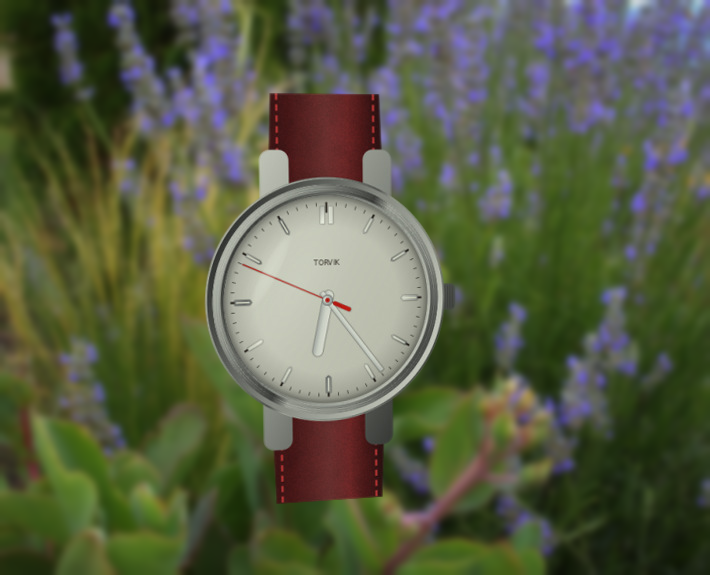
6:23:49
